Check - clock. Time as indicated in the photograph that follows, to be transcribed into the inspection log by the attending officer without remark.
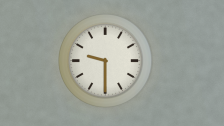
9:30
